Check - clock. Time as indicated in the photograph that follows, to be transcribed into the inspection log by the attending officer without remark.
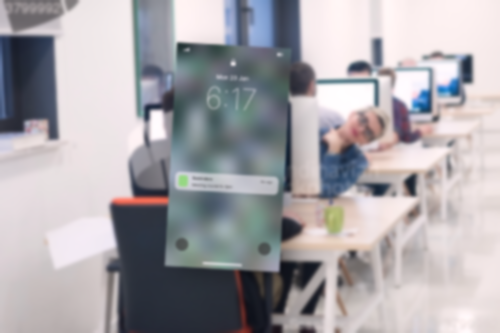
6:17
